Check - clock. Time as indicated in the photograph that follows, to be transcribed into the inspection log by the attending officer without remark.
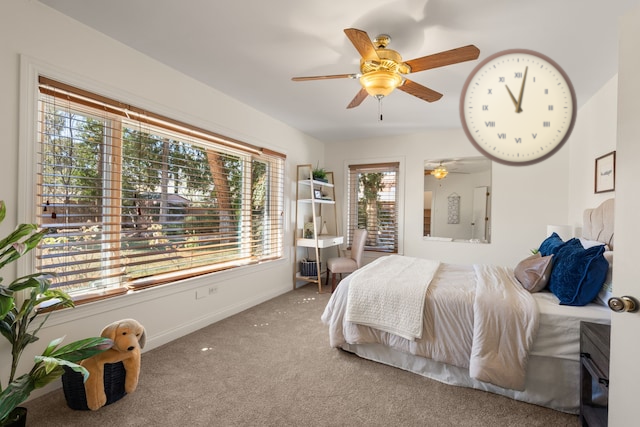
11:02
